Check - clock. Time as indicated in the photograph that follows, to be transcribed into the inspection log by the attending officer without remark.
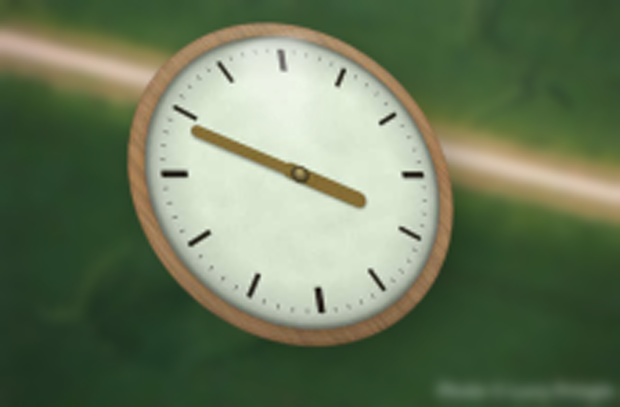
3:49
